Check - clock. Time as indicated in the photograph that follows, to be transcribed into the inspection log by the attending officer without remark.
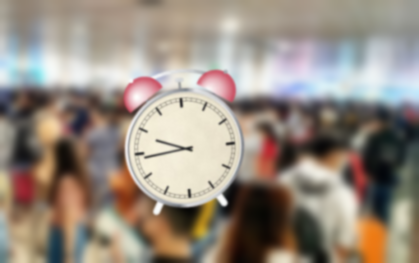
9:44
